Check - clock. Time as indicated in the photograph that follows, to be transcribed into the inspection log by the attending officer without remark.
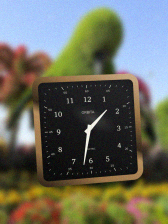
1:32
